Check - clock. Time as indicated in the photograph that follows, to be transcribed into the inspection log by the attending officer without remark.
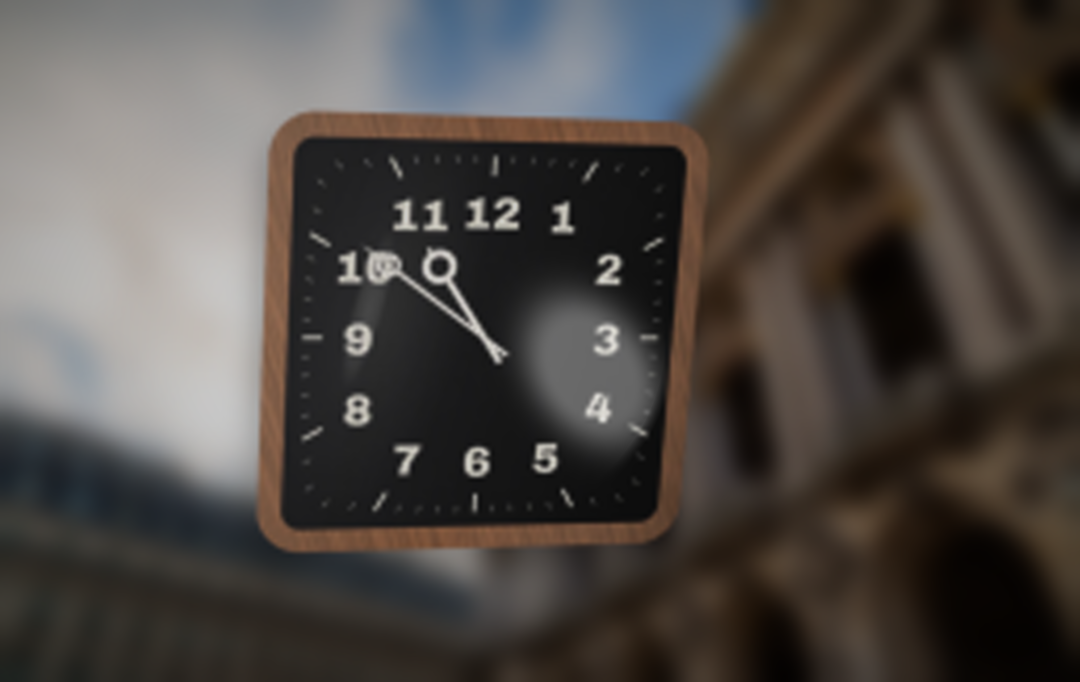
10:51
